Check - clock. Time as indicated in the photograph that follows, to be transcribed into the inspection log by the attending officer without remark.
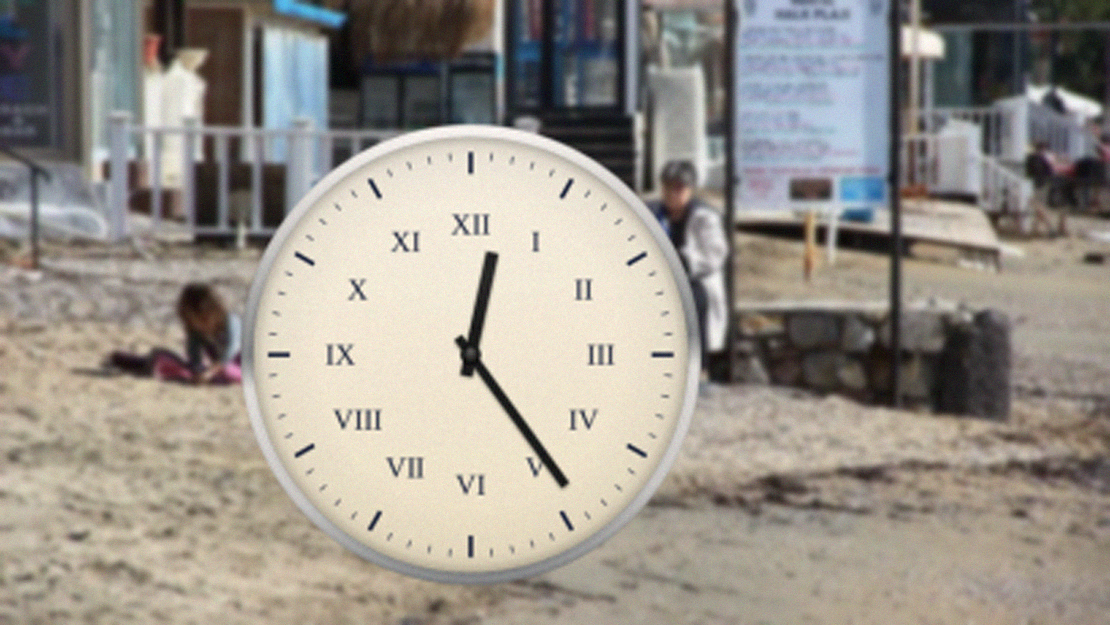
12:24
